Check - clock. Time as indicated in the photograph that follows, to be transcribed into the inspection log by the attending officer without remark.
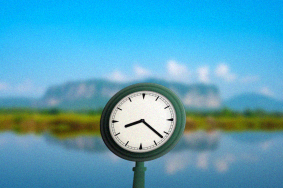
8:22
